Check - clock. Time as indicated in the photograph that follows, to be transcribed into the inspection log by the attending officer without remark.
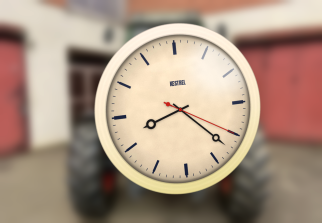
8:22:20
